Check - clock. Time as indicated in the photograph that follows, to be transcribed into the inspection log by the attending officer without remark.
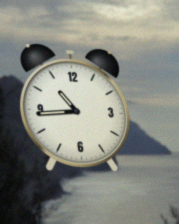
10:44
